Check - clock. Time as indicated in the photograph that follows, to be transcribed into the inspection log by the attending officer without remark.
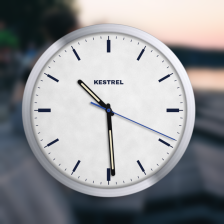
10:29:19
